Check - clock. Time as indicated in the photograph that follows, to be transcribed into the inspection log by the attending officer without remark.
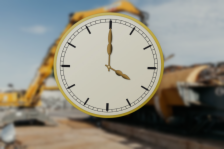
4:00
